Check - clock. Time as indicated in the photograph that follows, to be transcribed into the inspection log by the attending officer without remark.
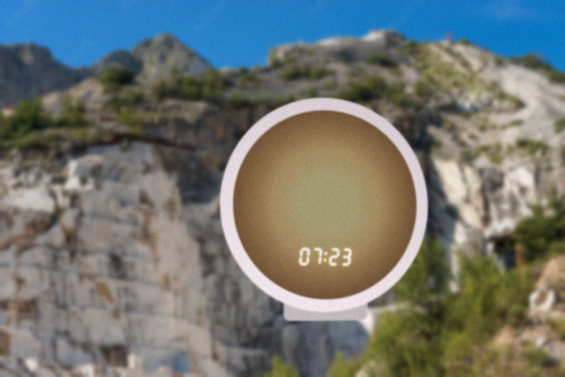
7:23
